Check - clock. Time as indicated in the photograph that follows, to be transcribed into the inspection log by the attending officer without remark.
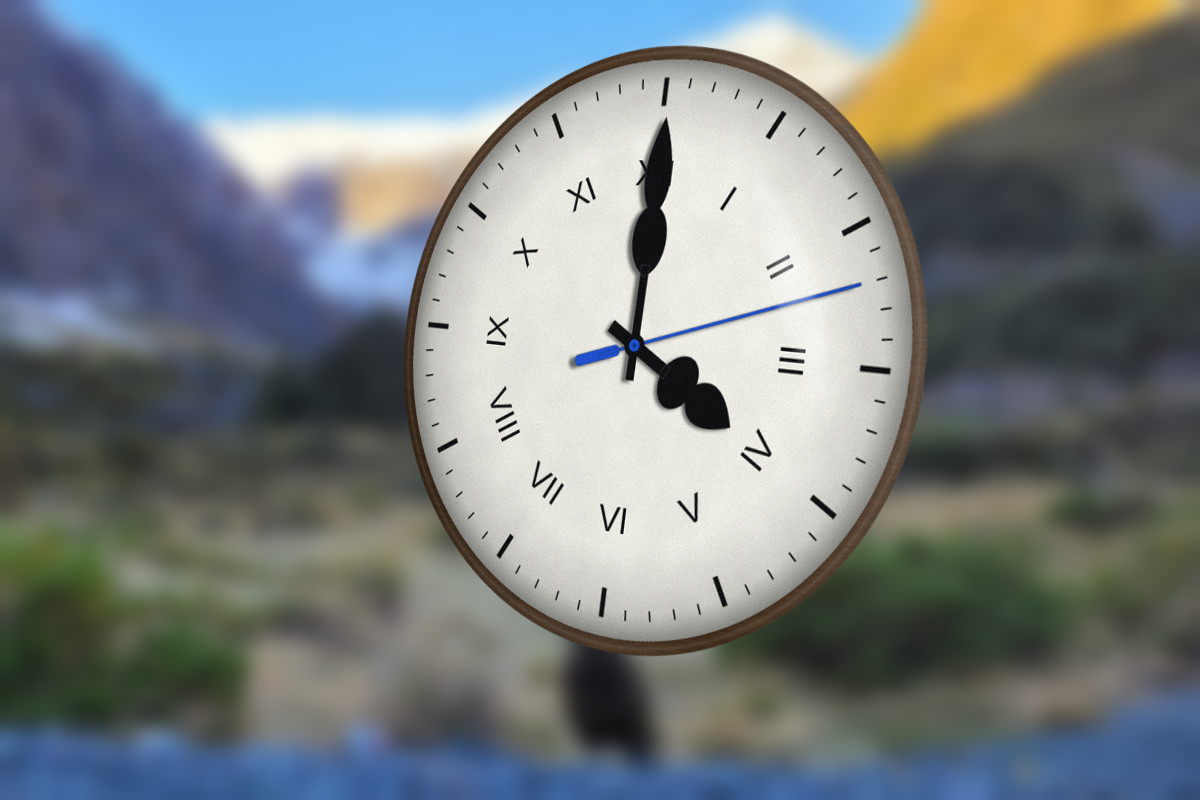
4:00:12
